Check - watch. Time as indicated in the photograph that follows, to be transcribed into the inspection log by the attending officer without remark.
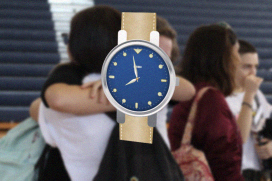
7:58
